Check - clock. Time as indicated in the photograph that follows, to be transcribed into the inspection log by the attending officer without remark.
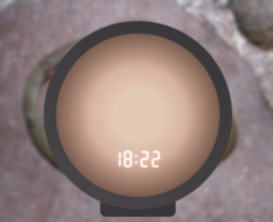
18:22
